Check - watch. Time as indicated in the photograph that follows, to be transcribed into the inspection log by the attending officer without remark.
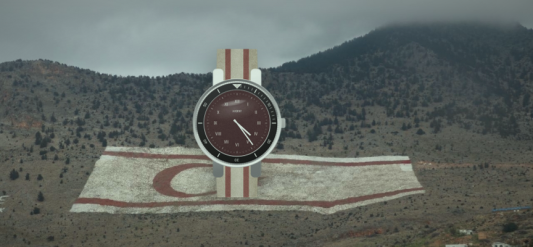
4:24
